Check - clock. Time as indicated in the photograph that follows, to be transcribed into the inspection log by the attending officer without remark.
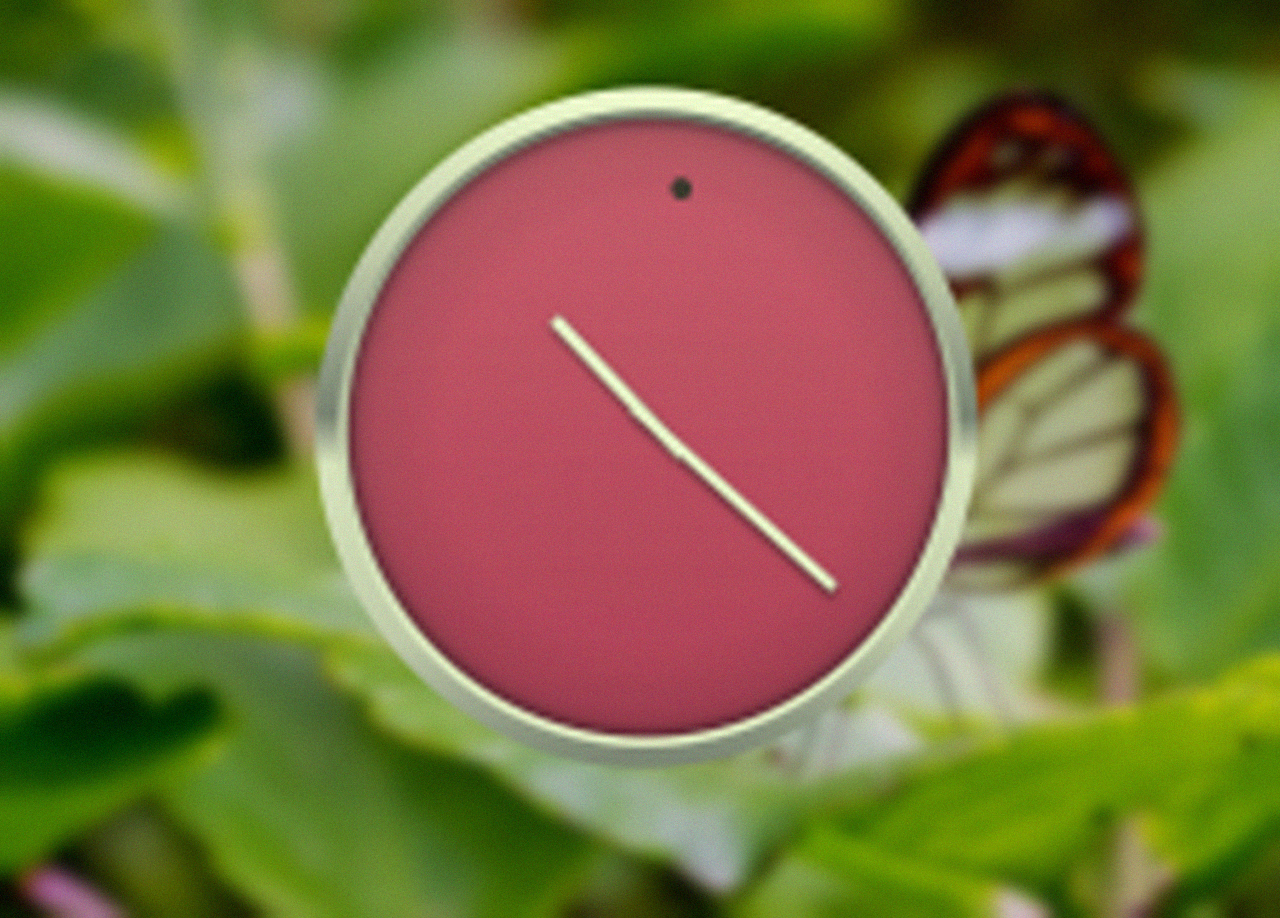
10:21
